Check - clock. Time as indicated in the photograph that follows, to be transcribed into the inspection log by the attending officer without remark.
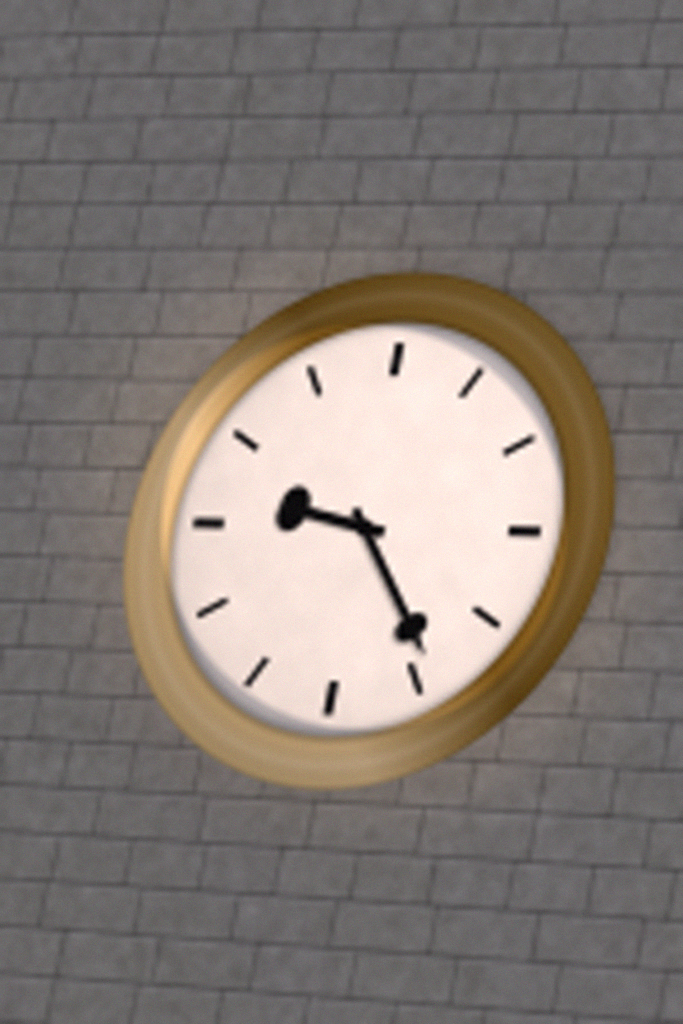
9:24
